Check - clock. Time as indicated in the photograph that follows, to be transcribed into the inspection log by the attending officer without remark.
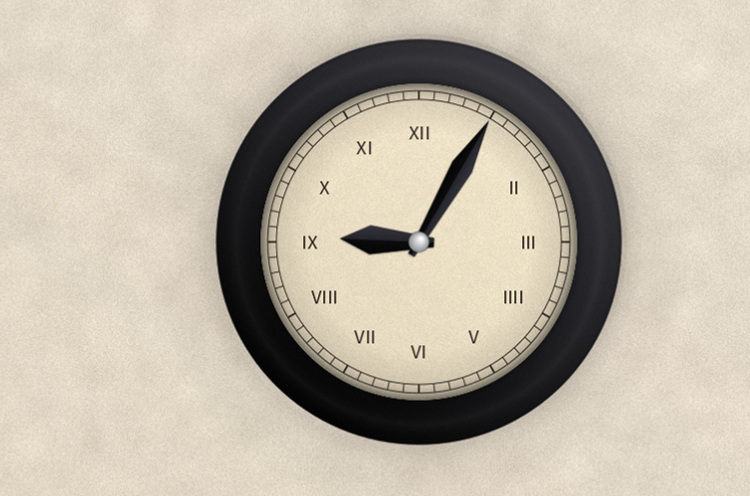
9:05
